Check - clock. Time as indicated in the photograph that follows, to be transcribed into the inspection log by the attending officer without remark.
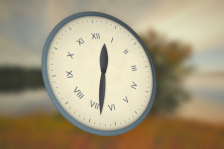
12:33
